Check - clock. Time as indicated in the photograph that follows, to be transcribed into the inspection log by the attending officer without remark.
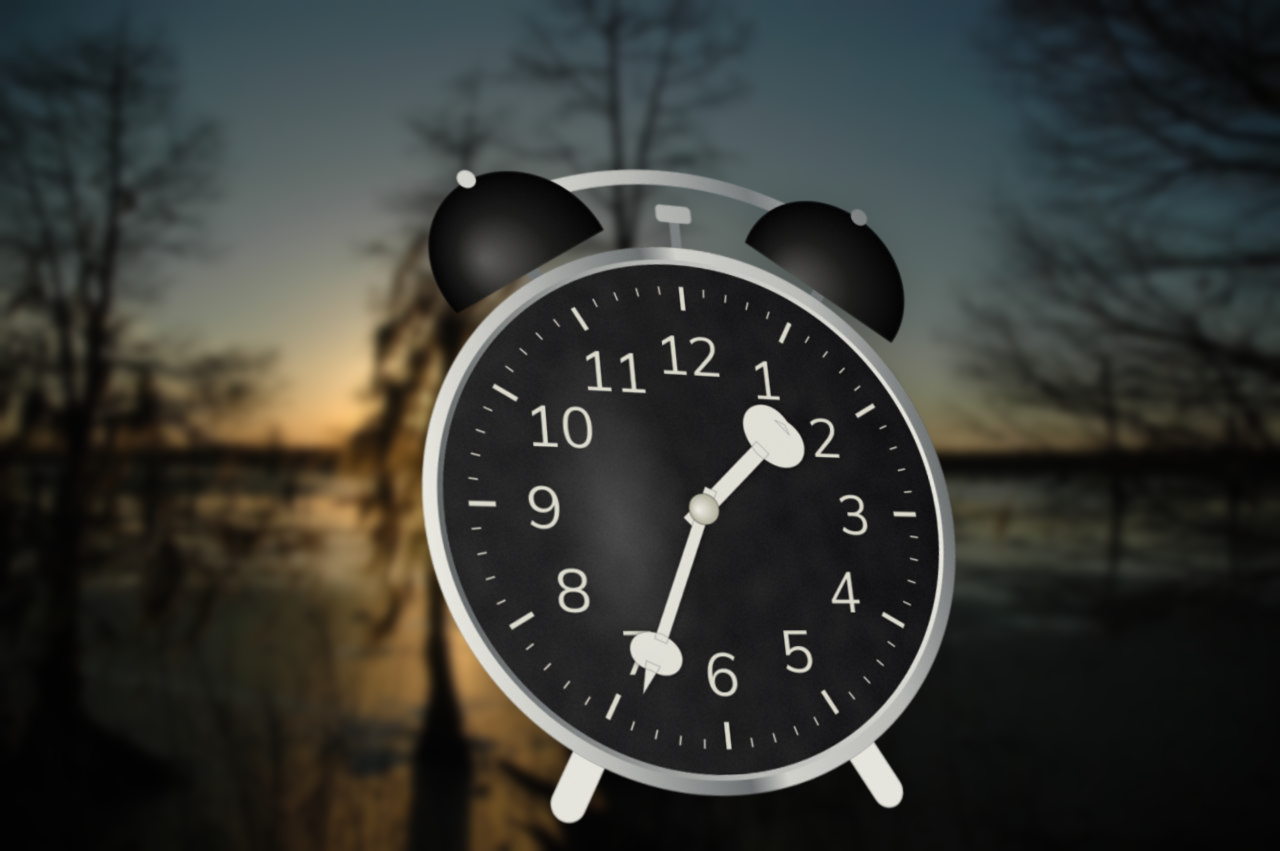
1:34
